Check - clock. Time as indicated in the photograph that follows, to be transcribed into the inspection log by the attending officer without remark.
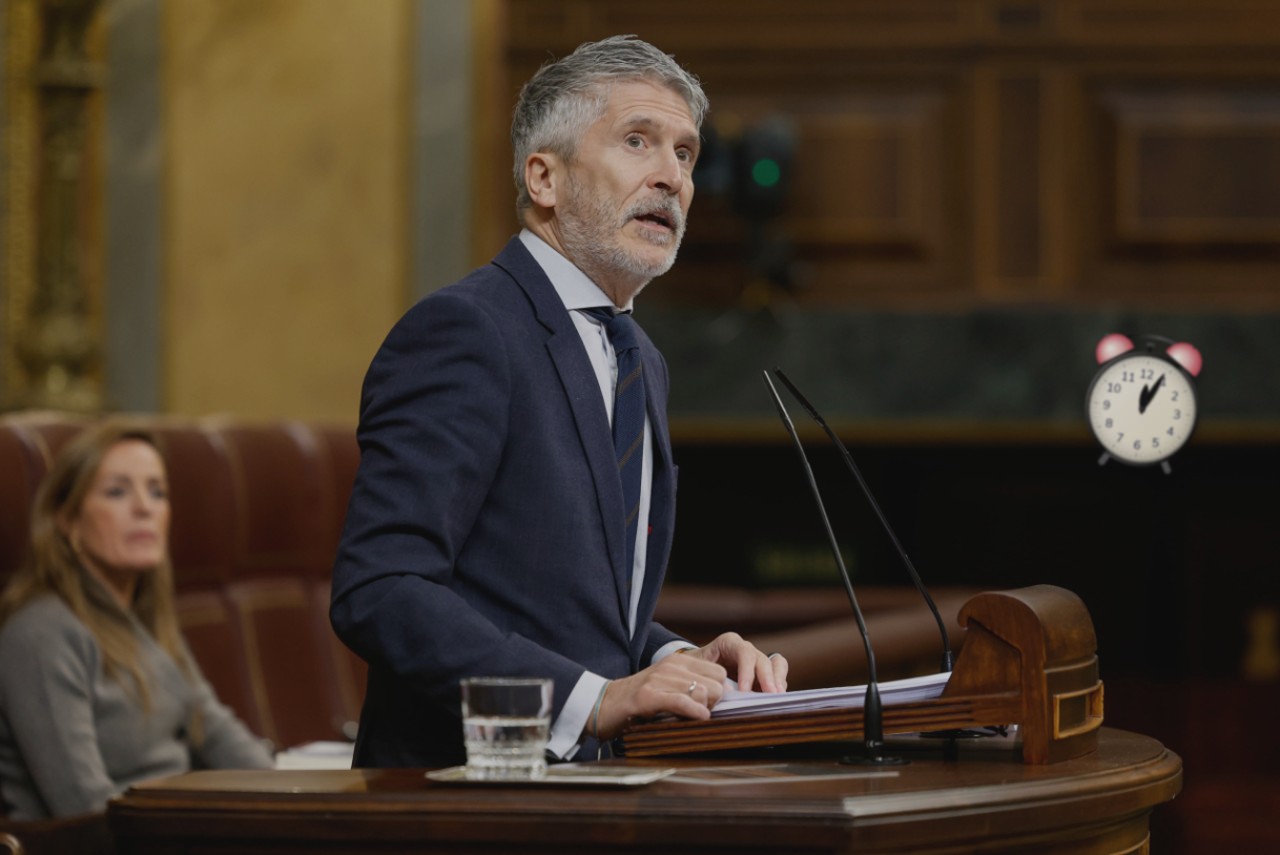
12:04
